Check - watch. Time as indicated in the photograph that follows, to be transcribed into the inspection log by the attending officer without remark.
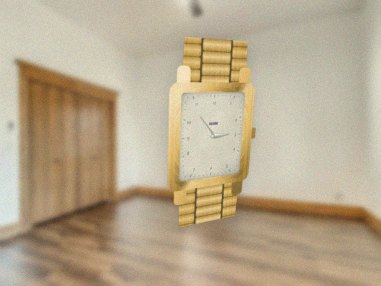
2:54
